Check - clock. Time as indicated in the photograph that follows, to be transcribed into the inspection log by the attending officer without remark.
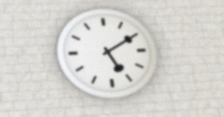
5:10
